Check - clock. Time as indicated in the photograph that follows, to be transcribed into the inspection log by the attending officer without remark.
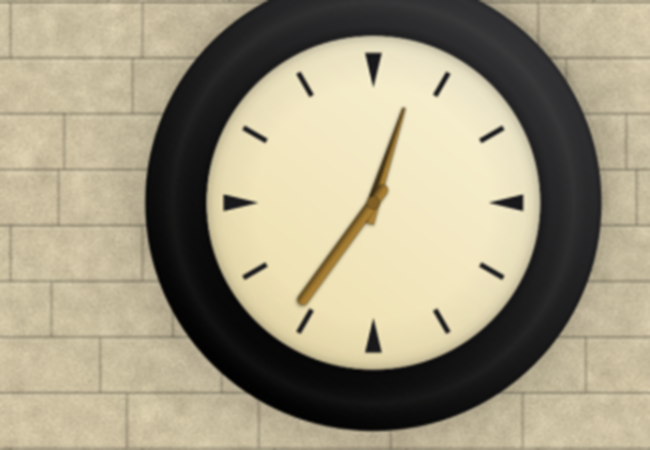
12:36
